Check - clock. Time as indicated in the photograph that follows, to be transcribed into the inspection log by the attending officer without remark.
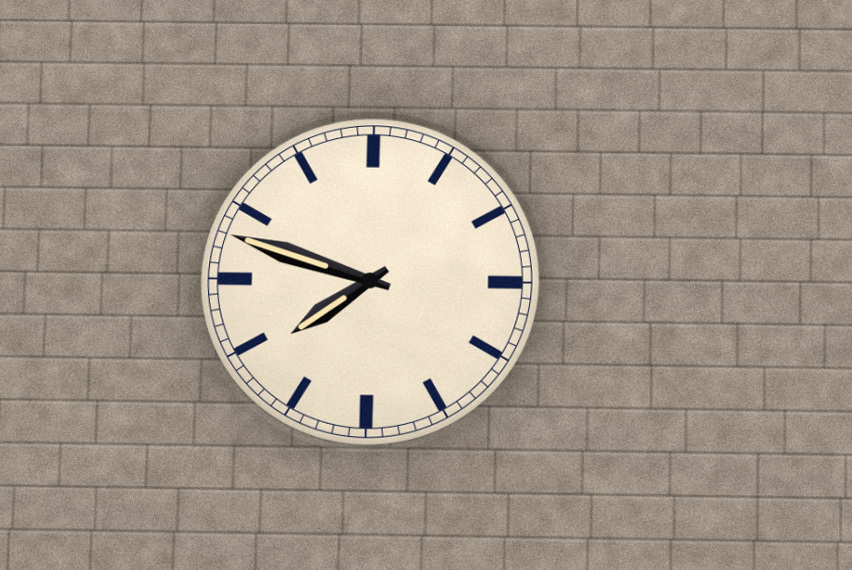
7:48
